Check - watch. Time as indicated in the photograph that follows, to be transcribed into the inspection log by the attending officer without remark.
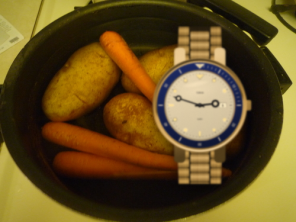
2:48
